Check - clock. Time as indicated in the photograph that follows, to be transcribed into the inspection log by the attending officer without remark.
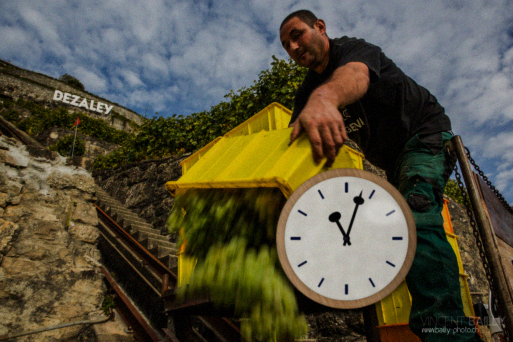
11:03
